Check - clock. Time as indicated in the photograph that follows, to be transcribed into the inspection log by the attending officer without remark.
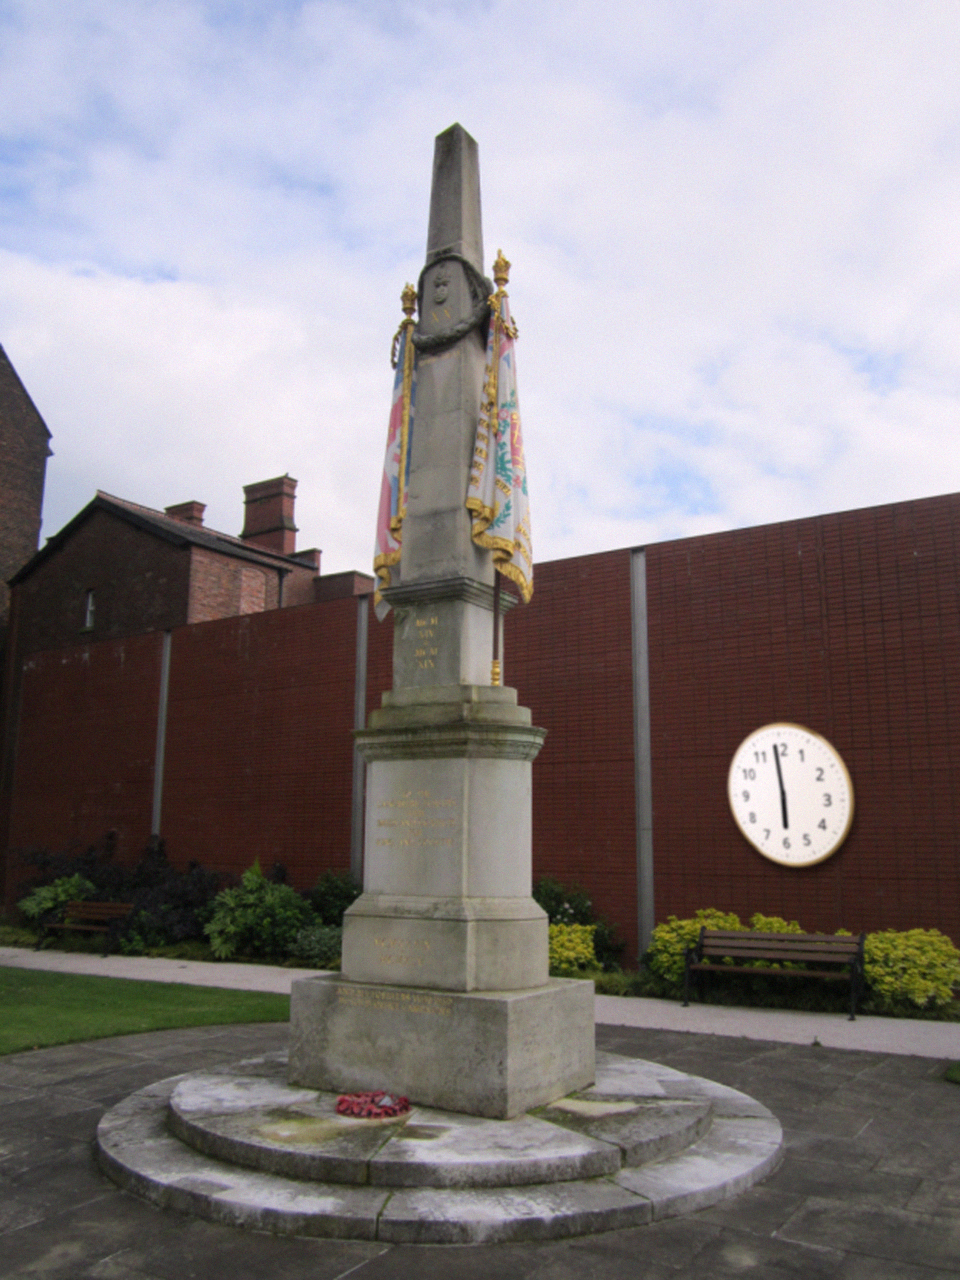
5:59
